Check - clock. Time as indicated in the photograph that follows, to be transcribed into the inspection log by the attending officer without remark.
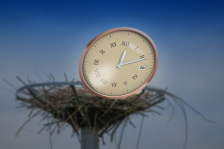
12:11
